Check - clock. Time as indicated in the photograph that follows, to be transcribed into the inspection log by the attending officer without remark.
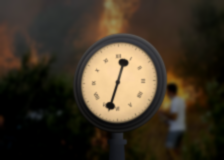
12:33
